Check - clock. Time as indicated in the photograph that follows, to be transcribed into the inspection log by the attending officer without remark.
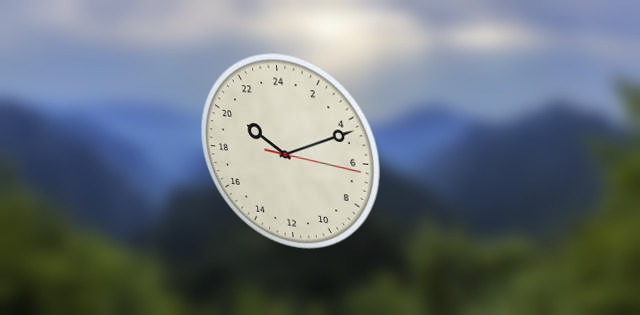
20:11:16
